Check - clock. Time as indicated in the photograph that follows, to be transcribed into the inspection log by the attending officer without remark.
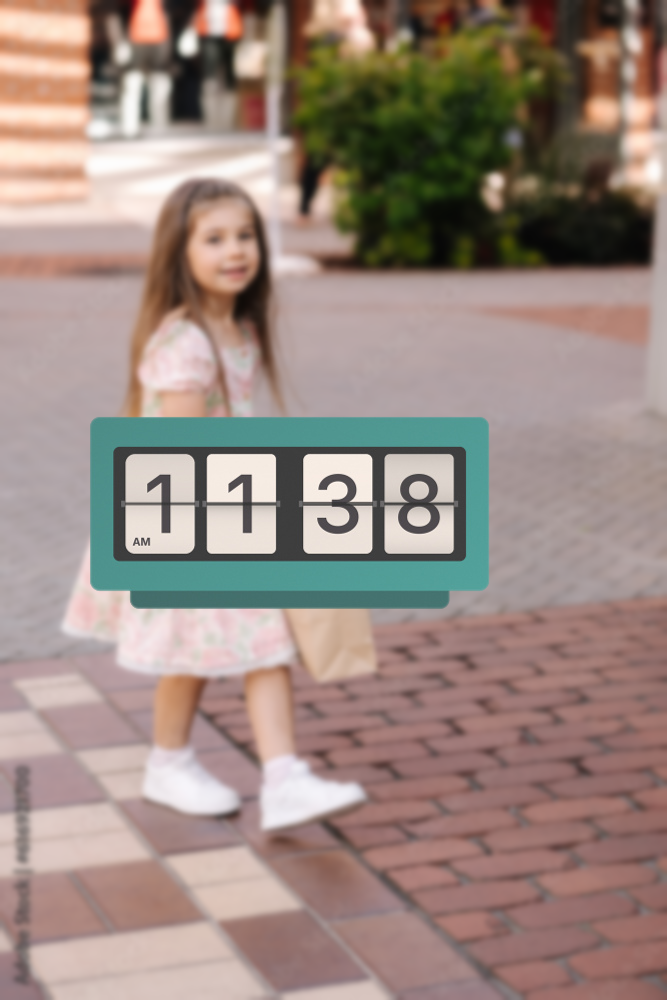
11:38
